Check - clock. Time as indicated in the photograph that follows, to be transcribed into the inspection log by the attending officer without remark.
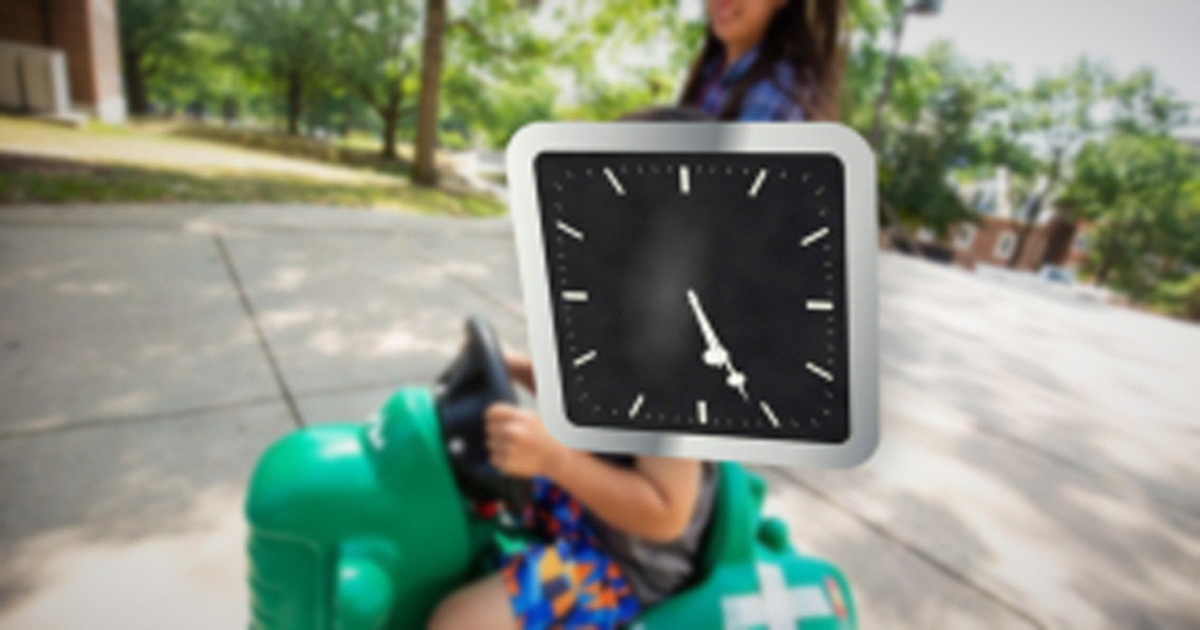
5:26
